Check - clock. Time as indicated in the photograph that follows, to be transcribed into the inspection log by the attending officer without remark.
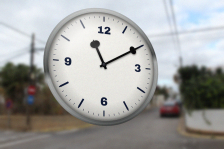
11:10
